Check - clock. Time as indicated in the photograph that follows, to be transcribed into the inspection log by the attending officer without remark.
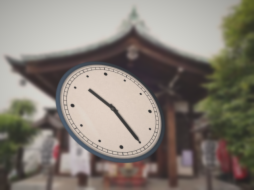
10:25
